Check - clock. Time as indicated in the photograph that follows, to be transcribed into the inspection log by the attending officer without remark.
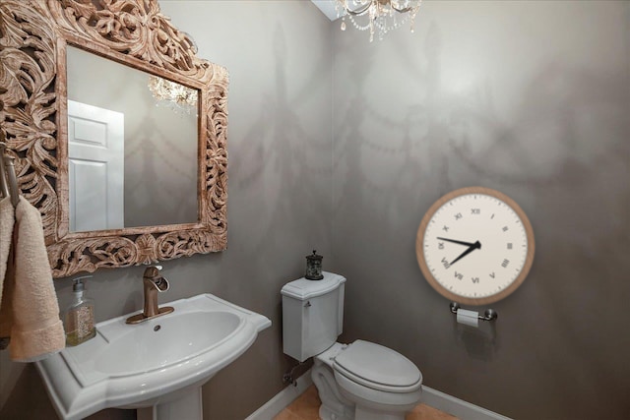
7:47
